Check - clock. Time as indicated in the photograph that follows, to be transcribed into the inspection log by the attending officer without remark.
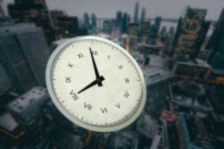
7:59
